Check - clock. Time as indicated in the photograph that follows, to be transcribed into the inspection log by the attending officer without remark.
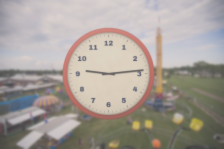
9:14
